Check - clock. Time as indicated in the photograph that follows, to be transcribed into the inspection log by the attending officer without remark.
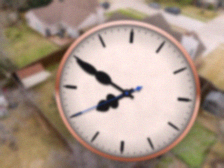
7:49:40
